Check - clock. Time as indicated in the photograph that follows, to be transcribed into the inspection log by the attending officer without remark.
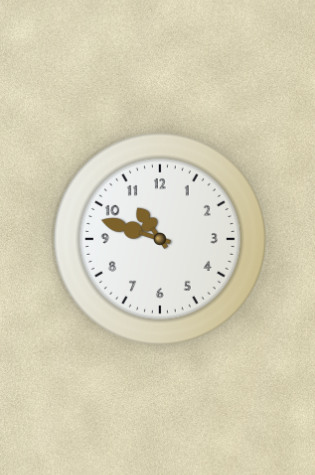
10:48
